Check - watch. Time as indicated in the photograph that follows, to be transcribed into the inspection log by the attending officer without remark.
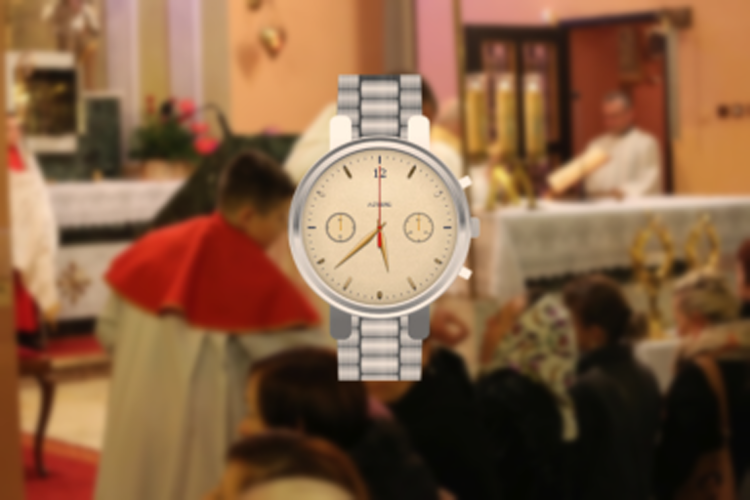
5:38
